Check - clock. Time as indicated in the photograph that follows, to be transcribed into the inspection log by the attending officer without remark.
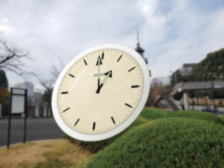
12:59
